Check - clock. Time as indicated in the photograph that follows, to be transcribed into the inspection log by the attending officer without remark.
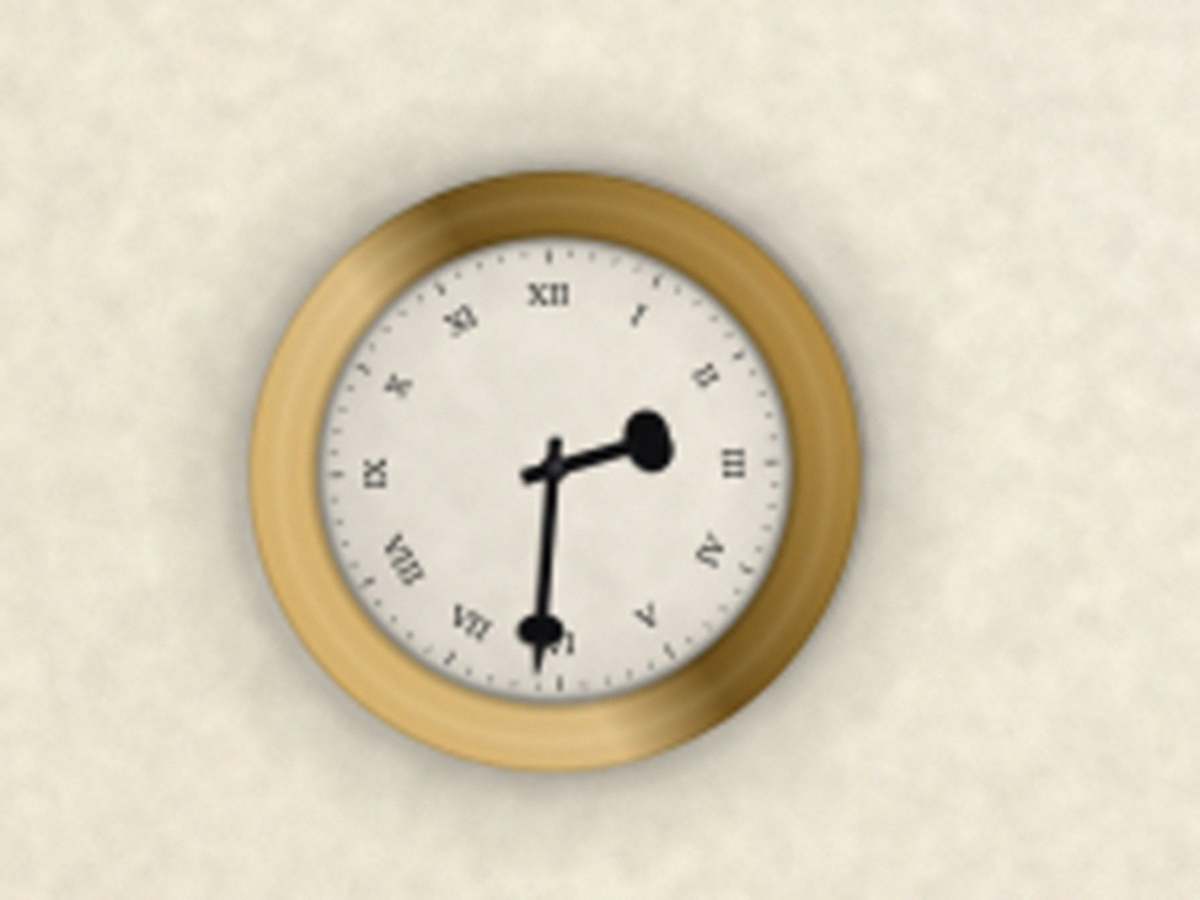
2:31
